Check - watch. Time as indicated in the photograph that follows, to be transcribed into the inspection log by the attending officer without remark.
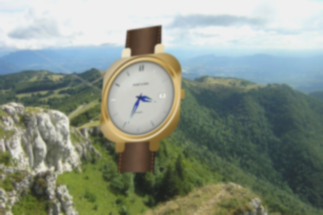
3:34
